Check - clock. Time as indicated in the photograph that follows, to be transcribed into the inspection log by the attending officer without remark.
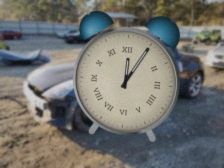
12:05
